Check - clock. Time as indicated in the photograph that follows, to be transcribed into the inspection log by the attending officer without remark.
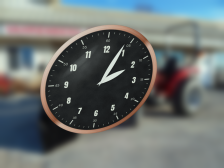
2:04
